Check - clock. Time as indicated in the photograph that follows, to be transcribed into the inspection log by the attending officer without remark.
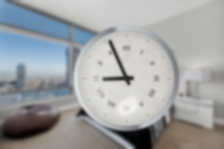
8:56
